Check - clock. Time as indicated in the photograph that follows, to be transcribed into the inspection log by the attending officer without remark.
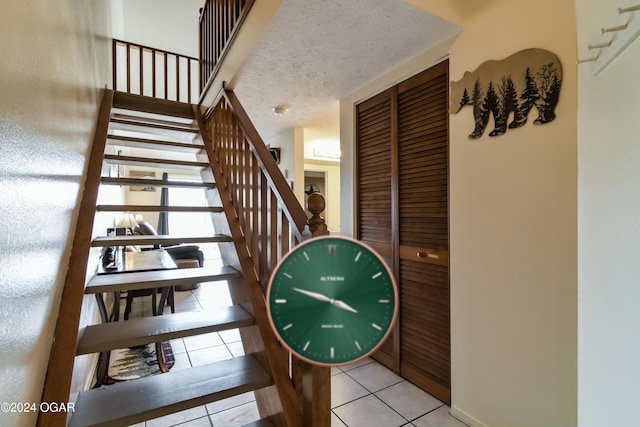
3:48
